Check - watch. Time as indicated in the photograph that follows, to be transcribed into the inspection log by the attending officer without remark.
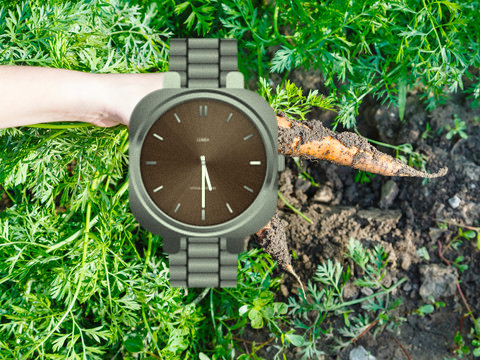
5:30
